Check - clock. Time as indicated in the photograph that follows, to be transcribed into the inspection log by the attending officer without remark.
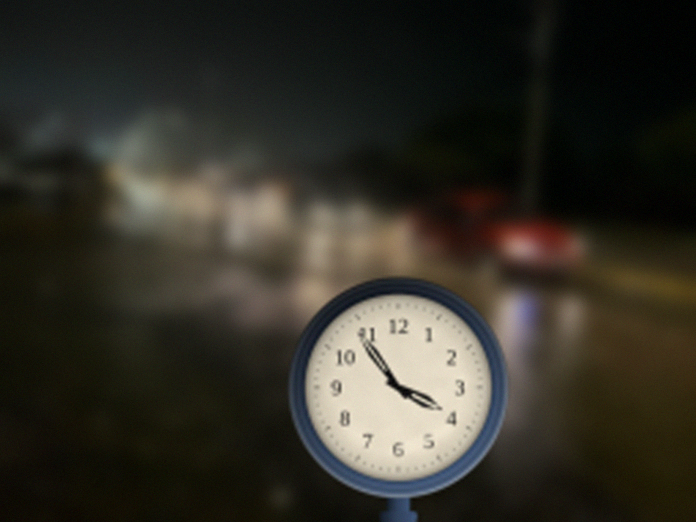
3:54
